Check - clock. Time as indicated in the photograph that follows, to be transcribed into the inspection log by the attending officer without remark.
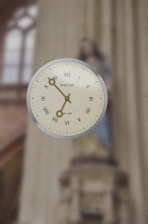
6:53
